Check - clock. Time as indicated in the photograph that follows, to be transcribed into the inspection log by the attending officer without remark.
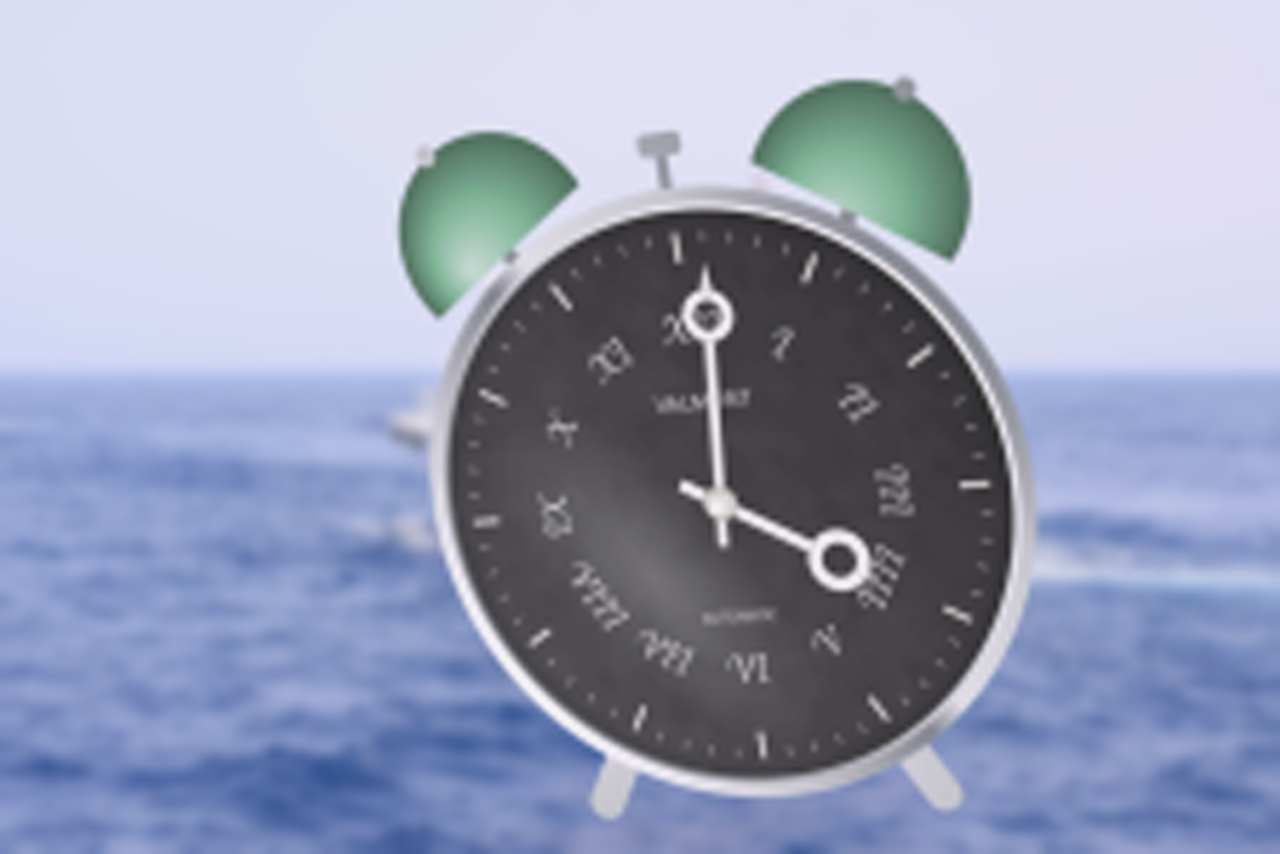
4:01
